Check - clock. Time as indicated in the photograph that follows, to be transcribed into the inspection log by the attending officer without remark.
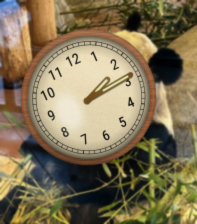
2:14
